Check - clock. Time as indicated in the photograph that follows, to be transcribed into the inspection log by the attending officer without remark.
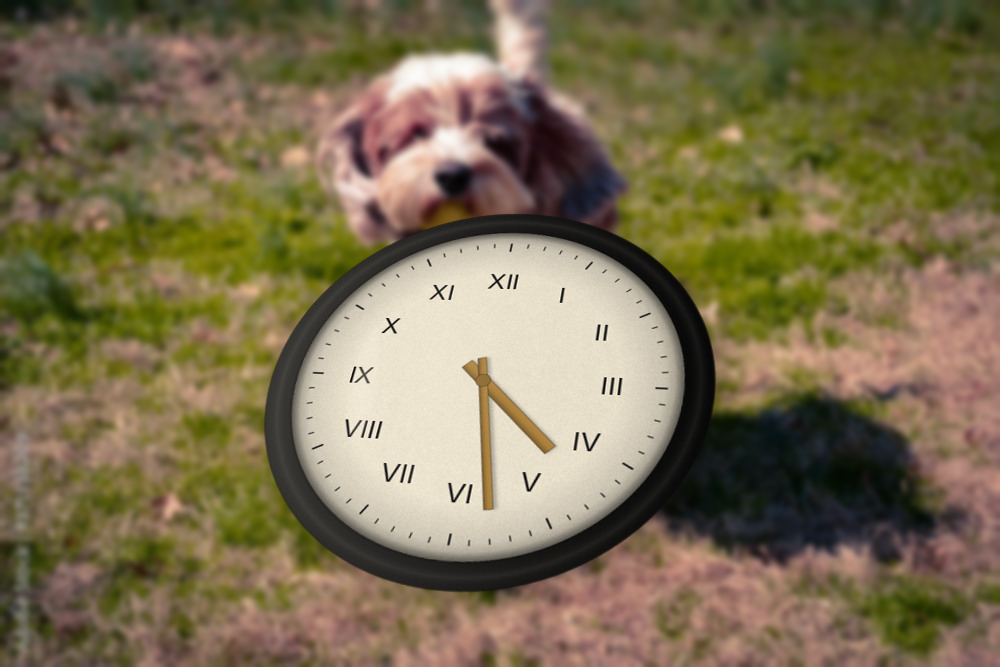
4:28
